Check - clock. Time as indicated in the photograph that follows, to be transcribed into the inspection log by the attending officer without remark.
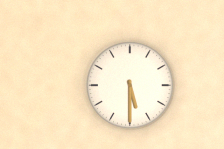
5:30
